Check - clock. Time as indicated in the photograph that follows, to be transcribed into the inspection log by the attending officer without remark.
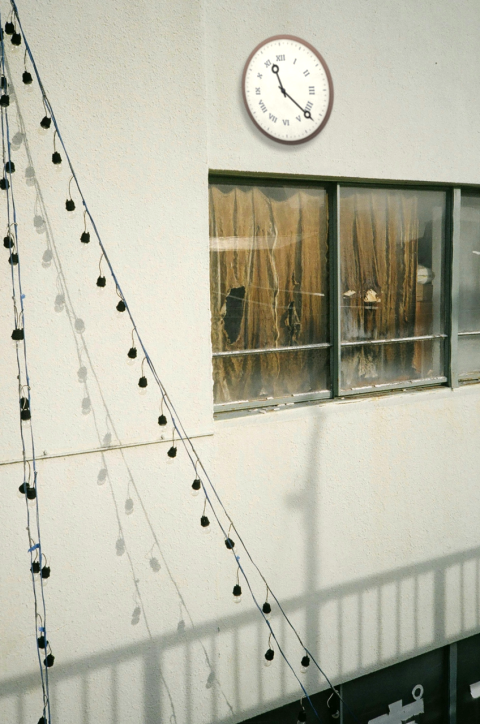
11:22
